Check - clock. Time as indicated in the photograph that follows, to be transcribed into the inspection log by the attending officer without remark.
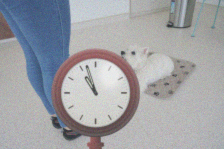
10:57
